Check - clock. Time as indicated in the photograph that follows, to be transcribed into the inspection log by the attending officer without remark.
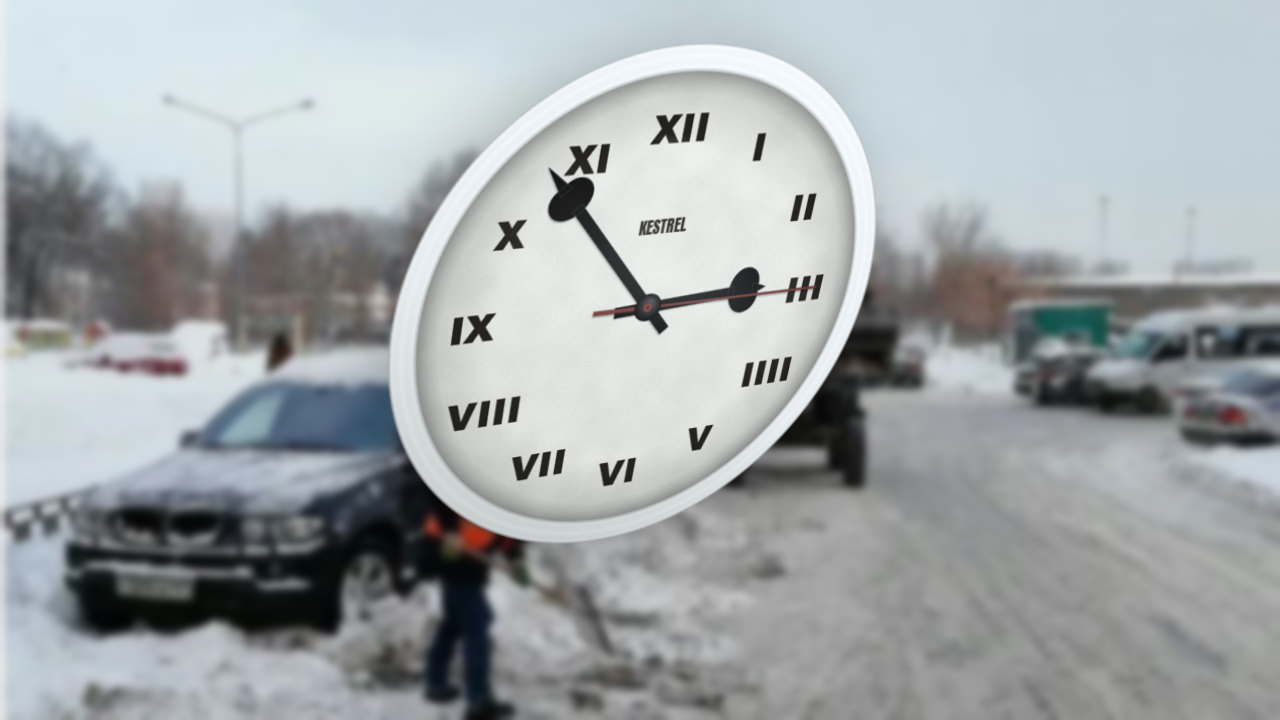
2:53:15
